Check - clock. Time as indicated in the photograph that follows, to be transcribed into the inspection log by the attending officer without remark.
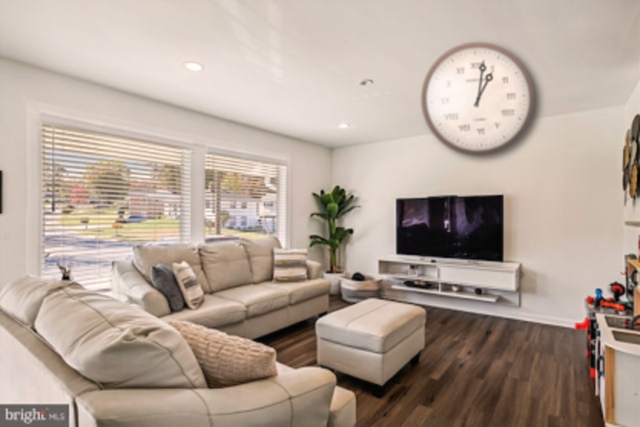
1:02
